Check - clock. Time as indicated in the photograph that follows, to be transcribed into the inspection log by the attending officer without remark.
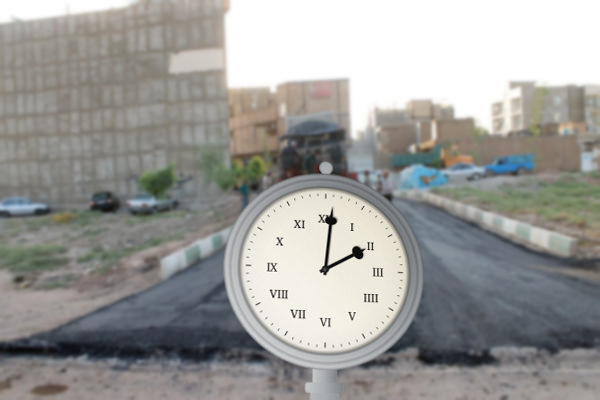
2:01
